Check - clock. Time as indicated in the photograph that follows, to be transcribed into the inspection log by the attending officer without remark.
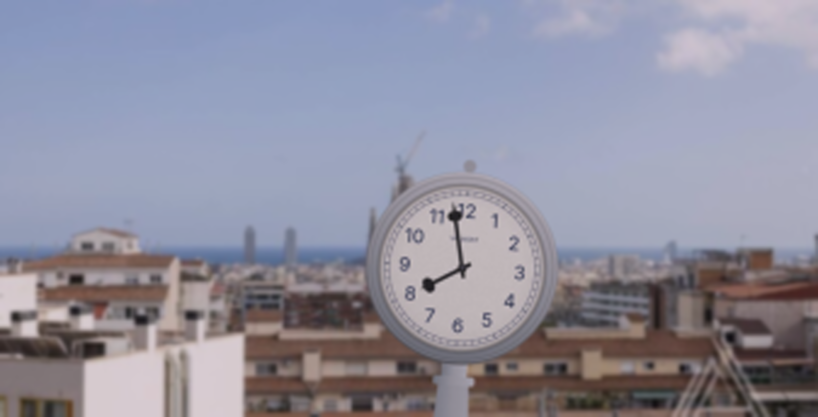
7:58
